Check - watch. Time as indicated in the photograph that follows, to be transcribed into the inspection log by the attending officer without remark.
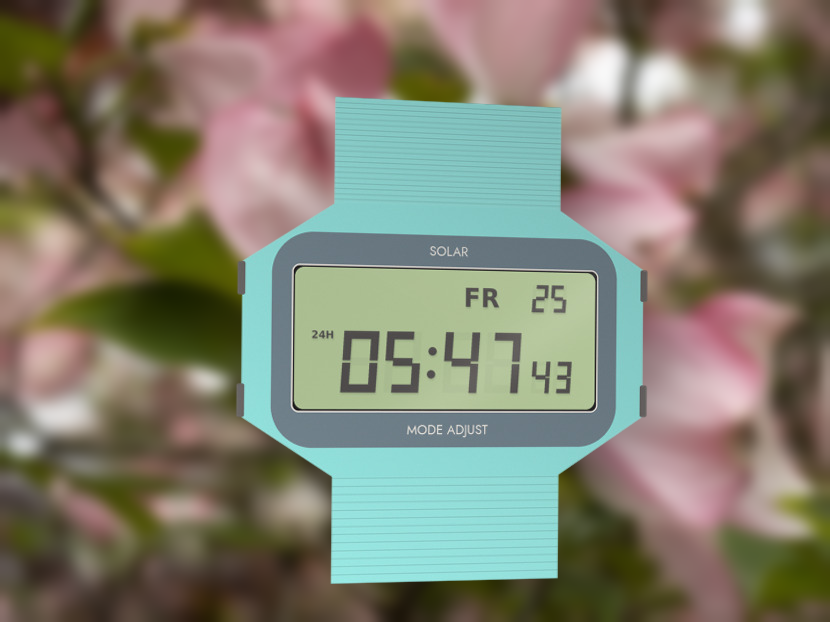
5:47:43
